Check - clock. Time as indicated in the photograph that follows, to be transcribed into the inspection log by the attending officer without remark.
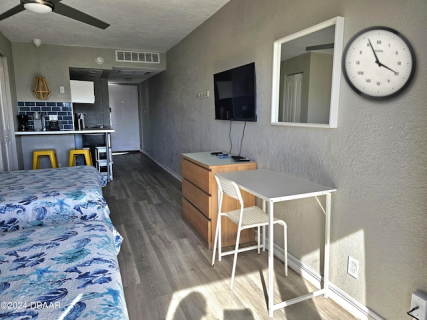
3:56
